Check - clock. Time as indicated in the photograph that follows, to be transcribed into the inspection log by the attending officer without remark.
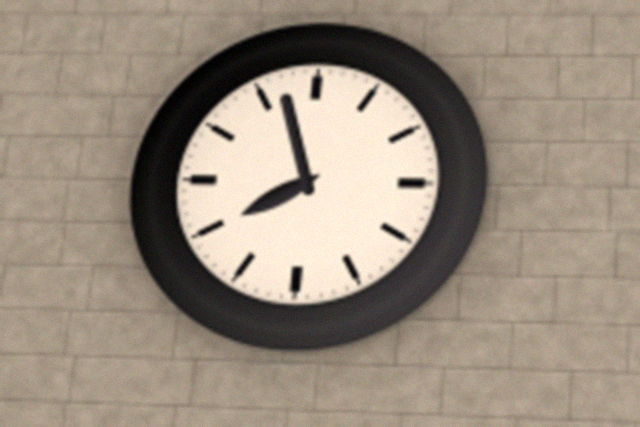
7:57
